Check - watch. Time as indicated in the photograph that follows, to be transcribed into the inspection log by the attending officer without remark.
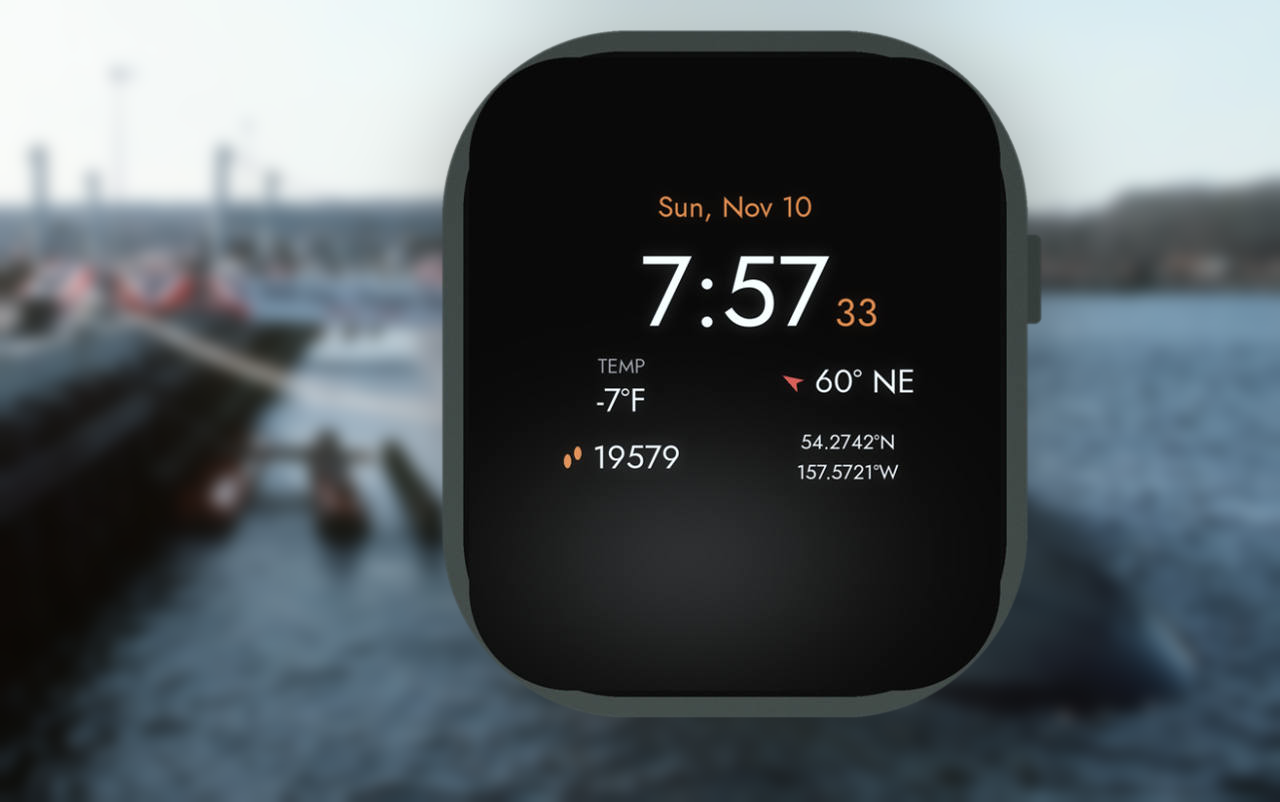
7:57:33
